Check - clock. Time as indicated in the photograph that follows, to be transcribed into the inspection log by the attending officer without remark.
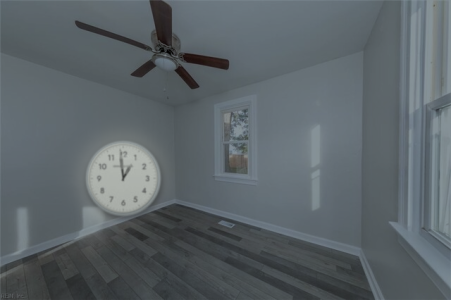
12:59
